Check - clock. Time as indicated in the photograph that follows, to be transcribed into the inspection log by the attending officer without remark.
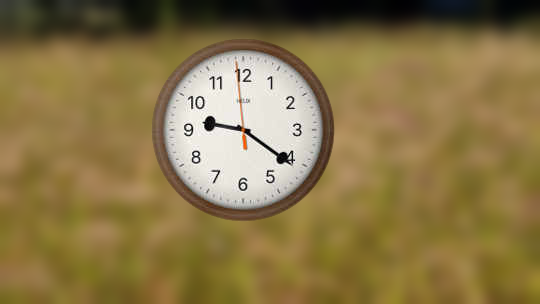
9:20:59
